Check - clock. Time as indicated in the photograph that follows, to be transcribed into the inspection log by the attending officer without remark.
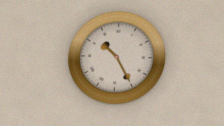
10:25
